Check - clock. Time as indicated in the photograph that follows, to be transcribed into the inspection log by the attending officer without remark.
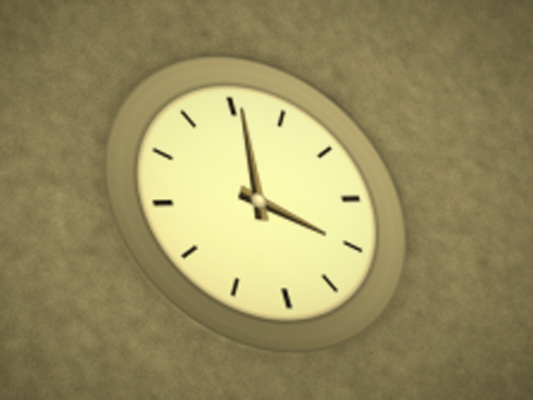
4:01
